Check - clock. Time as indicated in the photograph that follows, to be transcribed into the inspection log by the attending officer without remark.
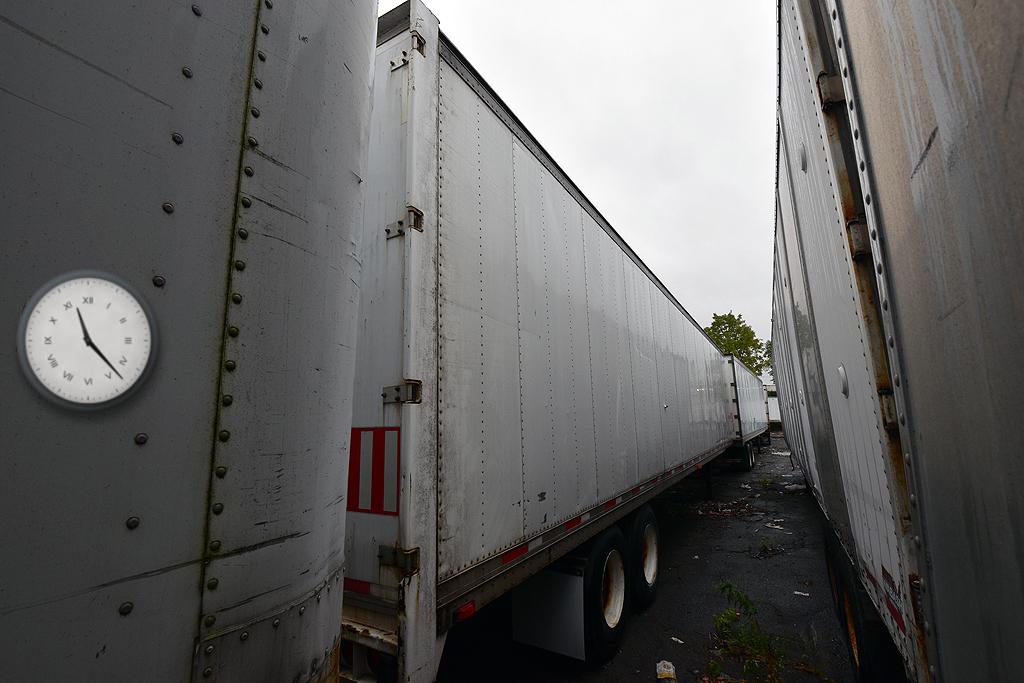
11:23
